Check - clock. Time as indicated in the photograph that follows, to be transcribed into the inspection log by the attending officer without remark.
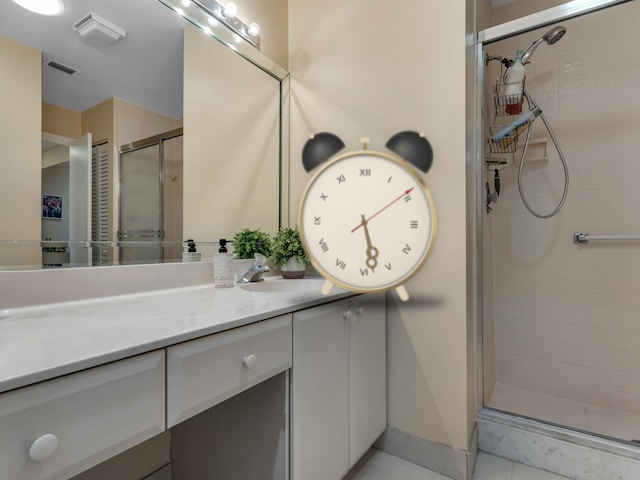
5:28:09
